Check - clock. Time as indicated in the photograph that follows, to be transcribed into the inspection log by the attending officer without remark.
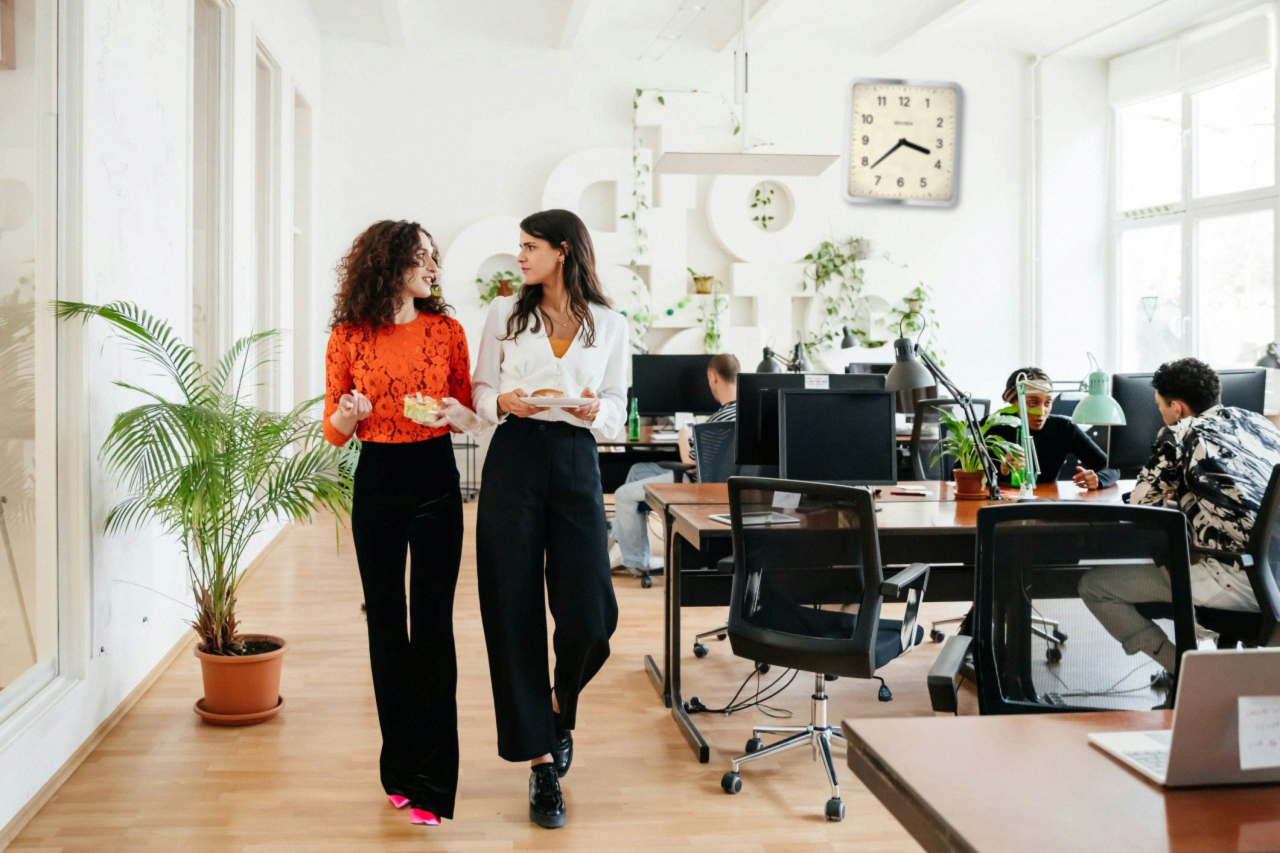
3:38
